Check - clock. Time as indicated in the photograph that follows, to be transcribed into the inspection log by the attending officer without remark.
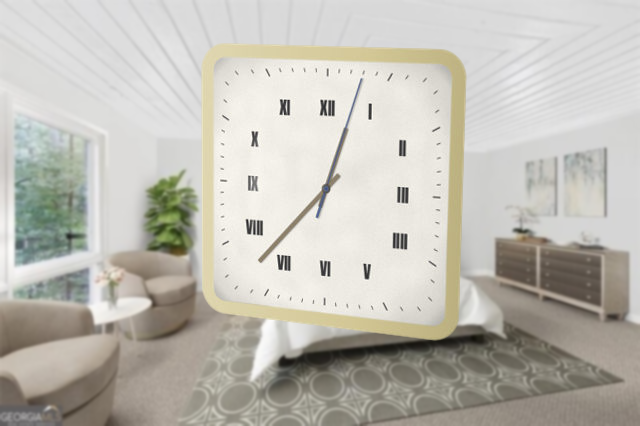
12:37:03
